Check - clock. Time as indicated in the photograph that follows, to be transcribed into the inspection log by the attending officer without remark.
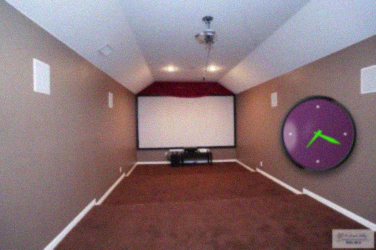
7:19
